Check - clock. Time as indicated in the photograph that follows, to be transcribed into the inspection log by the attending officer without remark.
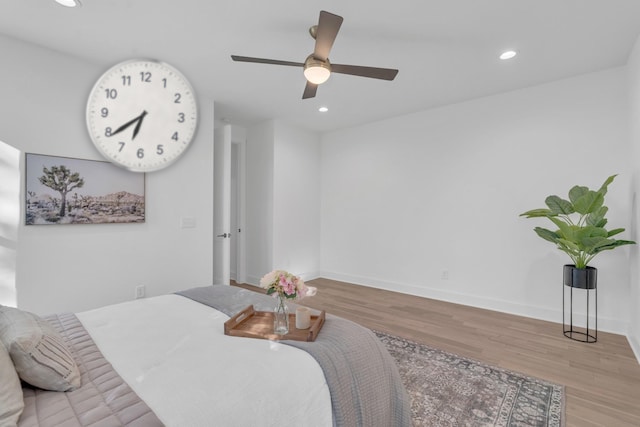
6:39
